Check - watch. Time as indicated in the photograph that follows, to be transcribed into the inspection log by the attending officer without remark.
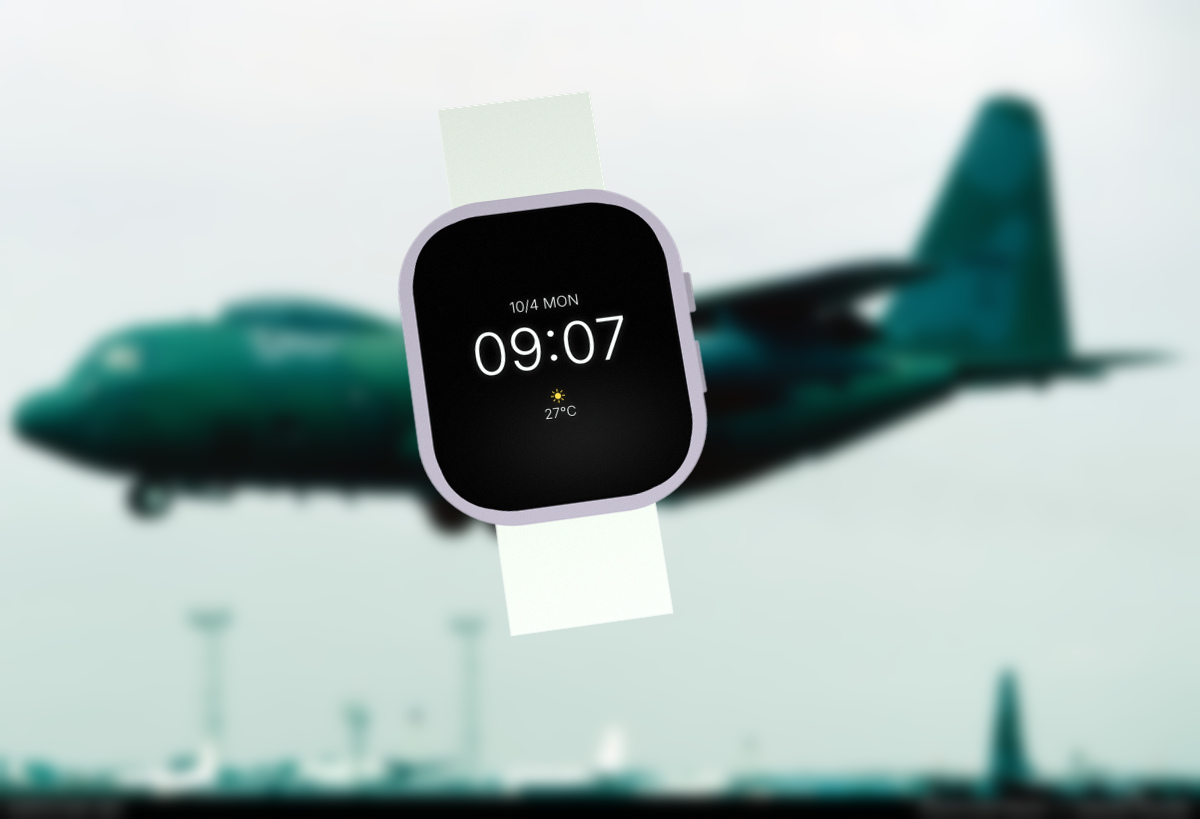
9:07
